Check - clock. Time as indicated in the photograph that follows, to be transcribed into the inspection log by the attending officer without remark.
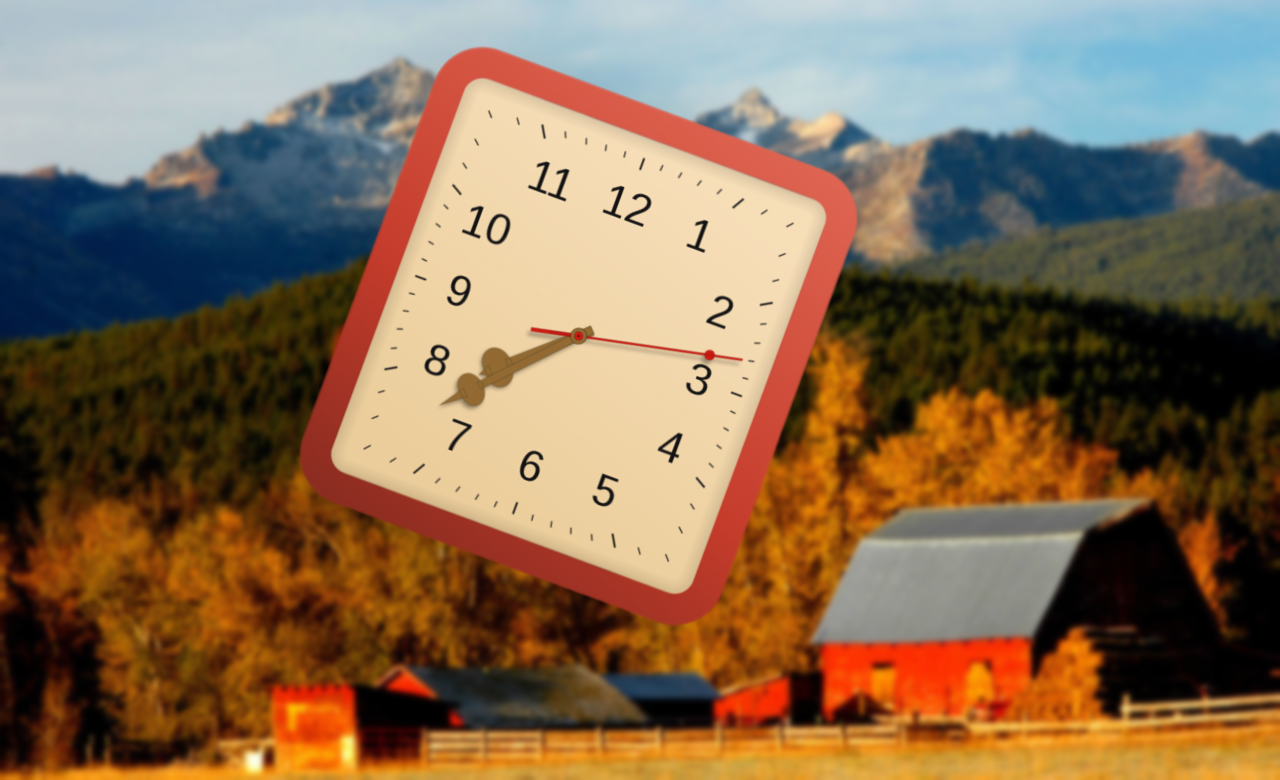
7:37:13
